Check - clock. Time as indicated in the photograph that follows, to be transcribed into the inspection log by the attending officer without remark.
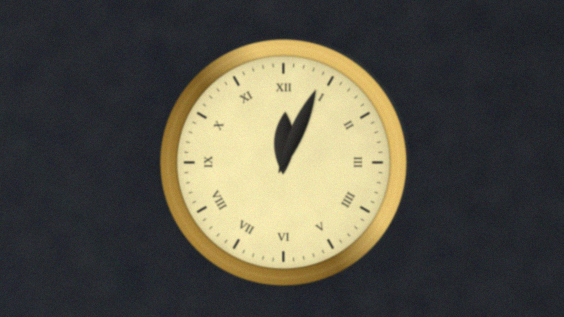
12:04
